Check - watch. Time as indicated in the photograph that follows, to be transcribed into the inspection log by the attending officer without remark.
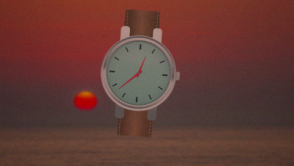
12:38
